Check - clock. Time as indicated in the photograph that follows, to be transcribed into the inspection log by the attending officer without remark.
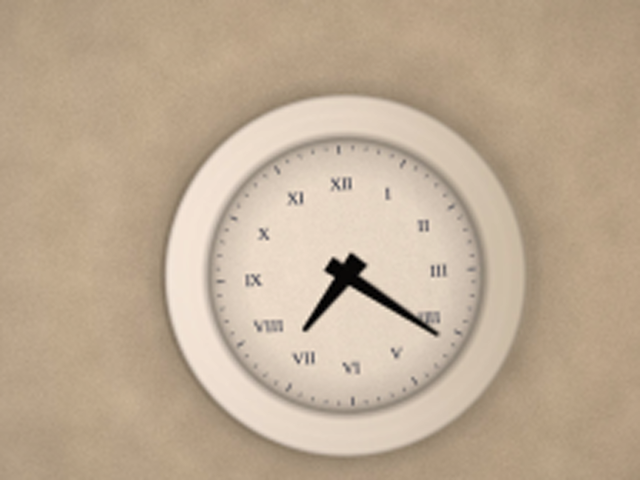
7:21
